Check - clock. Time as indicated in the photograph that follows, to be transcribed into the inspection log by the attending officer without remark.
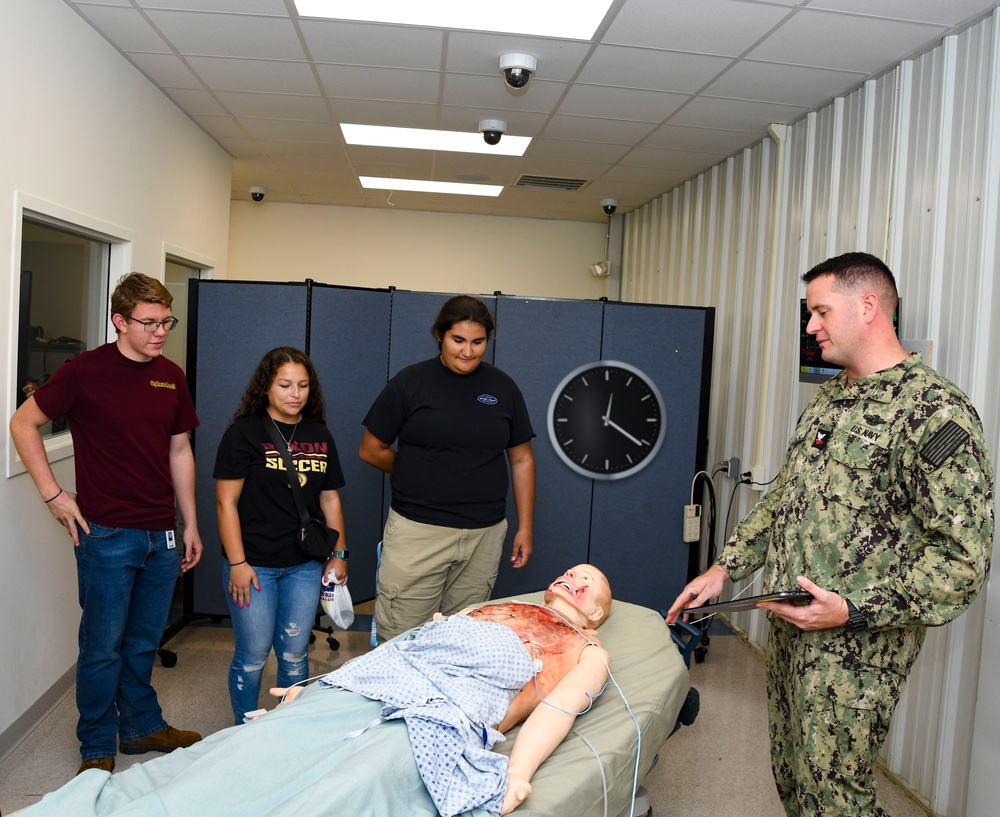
12:21
